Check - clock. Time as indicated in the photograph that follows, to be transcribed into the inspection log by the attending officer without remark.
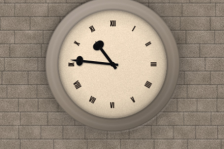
10:46
